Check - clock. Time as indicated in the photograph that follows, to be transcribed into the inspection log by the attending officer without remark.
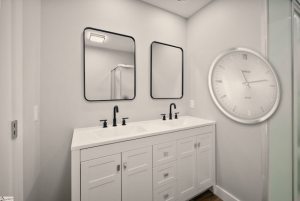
11:13
